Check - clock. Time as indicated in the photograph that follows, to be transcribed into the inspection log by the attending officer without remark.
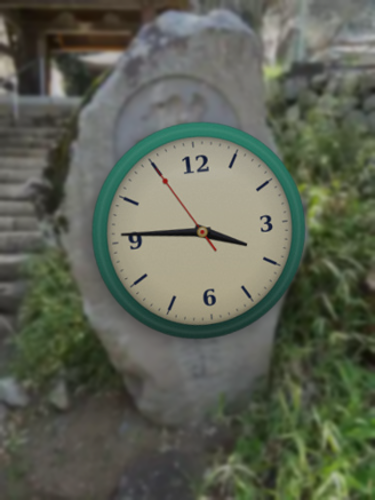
3:45:55
